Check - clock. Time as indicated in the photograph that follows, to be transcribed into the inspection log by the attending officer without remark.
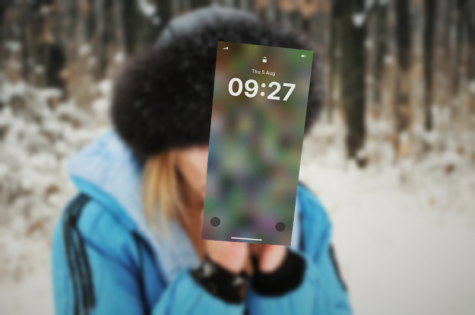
9:27
